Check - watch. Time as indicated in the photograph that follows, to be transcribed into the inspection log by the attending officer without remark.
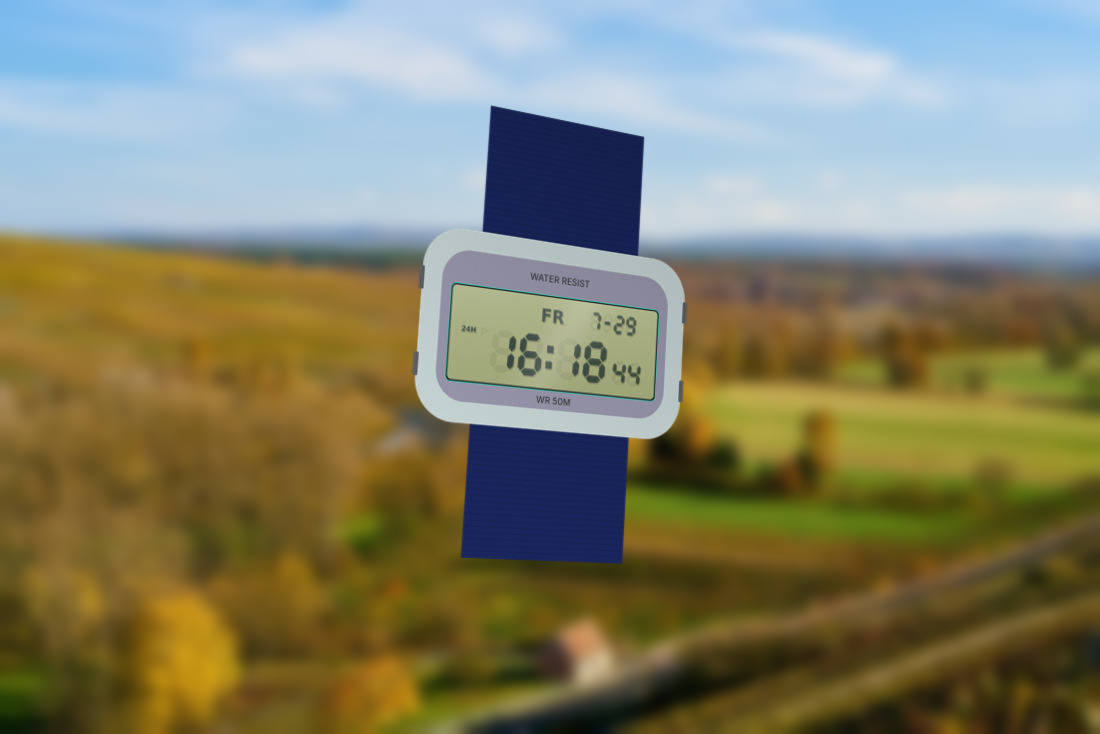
16:18:44
